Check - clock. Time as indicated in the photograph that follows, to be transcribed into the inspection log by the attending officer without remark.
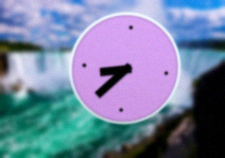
8:37
